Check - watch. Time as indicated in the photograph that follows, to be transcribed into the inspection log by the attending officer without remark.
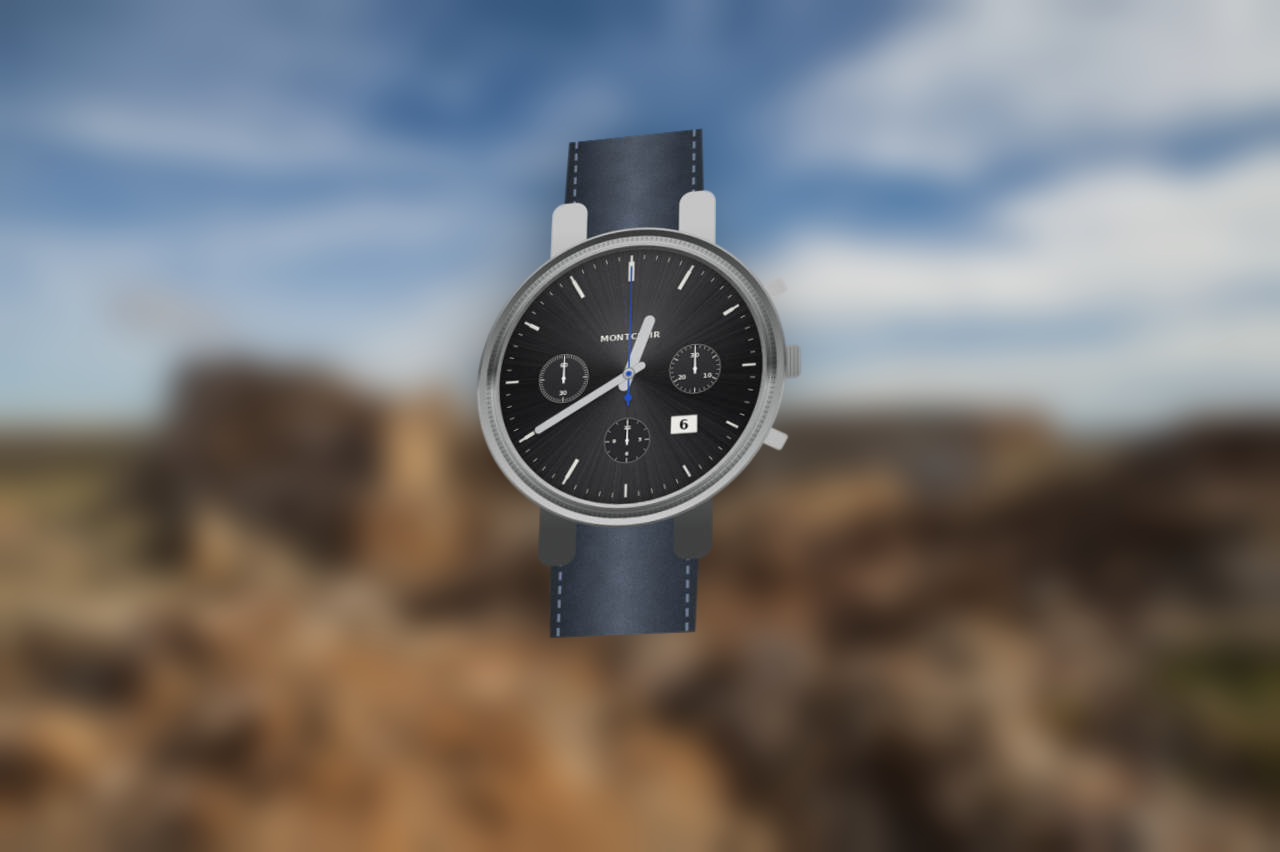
12:40
